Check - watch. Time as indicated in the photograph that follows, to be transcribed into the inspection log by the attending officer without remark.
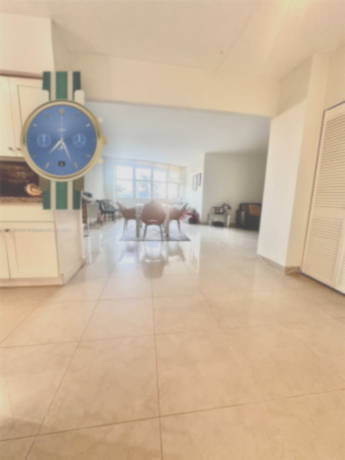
7:26
